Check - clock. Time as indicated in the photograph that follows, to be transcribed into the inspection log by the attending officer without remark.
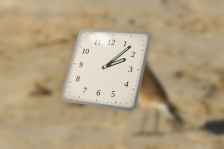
2:07
